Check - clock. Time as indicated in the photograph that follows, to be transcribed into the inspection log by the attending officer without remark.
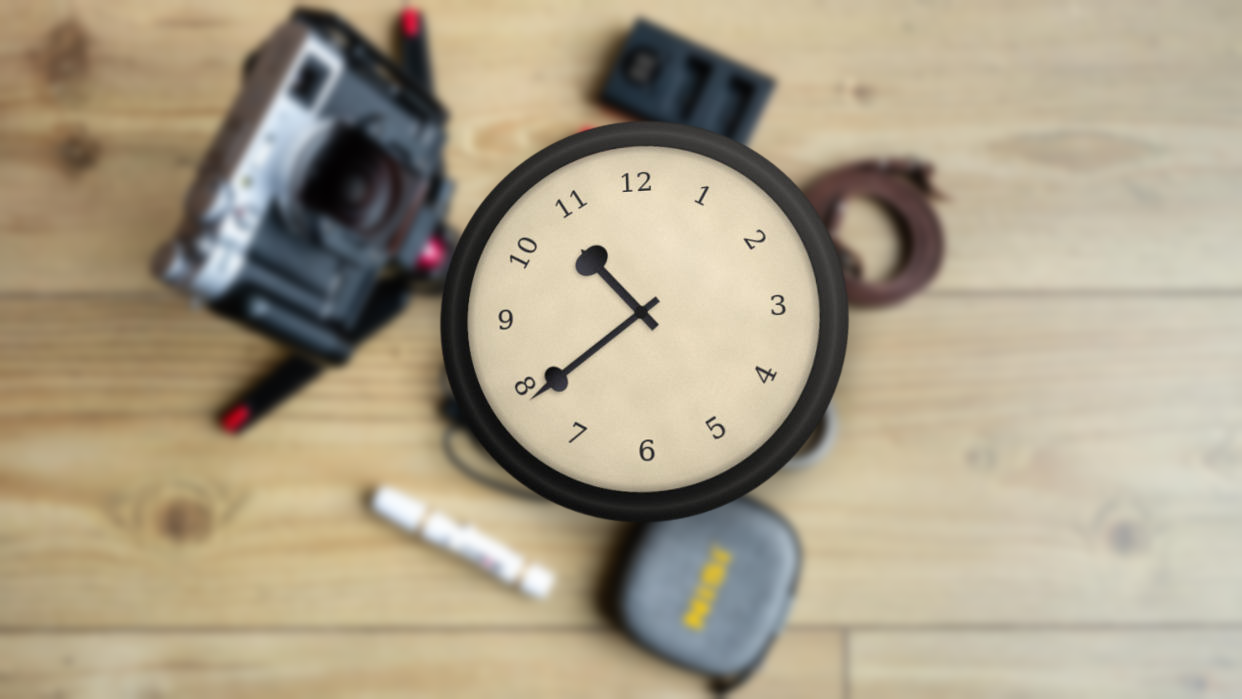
10:39
